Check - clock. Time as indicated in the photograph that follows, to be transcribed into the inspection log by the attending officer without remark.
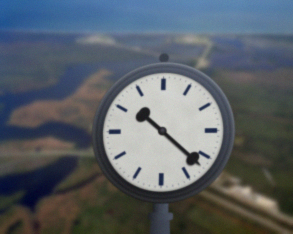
10:22
